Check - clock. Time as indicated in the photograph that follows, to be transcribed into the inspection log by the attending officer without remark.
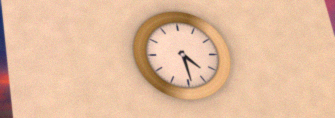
4:29
